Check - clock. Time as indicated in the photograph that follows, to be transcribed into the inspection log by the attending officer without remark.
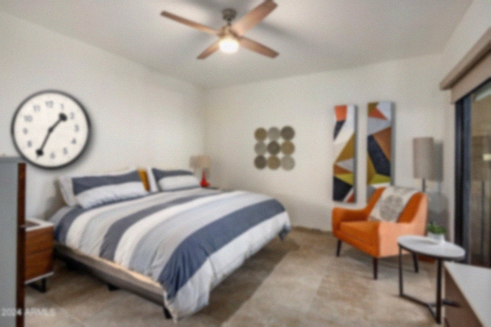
1:35
